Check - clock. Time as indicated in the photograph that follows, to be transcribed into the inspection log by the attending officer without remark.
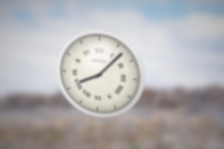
8:07
